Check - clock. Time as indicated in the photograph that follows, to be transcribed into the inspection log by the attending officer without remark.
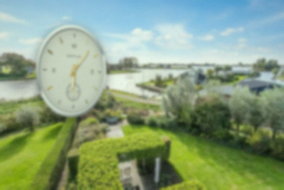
6:07
